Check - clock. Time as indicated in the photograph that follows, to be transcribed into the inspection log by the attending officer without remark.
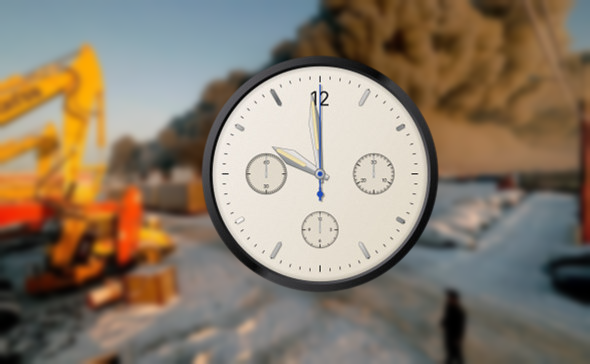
9:59
